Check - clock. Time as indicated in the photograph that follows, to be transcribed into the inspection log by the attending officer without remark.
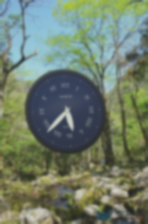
5:38
